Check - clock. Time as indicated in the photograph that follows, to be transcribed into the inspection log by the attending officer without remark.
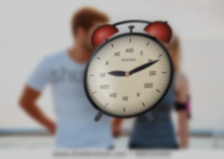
9:11
